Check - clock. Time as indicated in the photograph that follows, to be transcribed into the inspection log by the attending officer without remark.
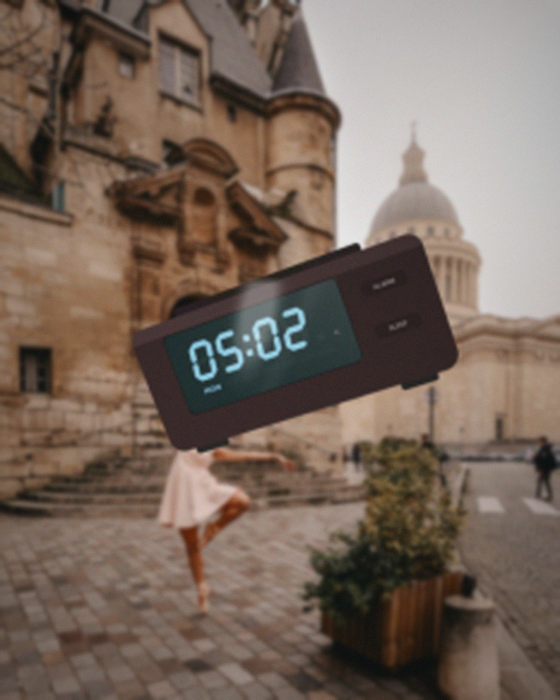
5:02
